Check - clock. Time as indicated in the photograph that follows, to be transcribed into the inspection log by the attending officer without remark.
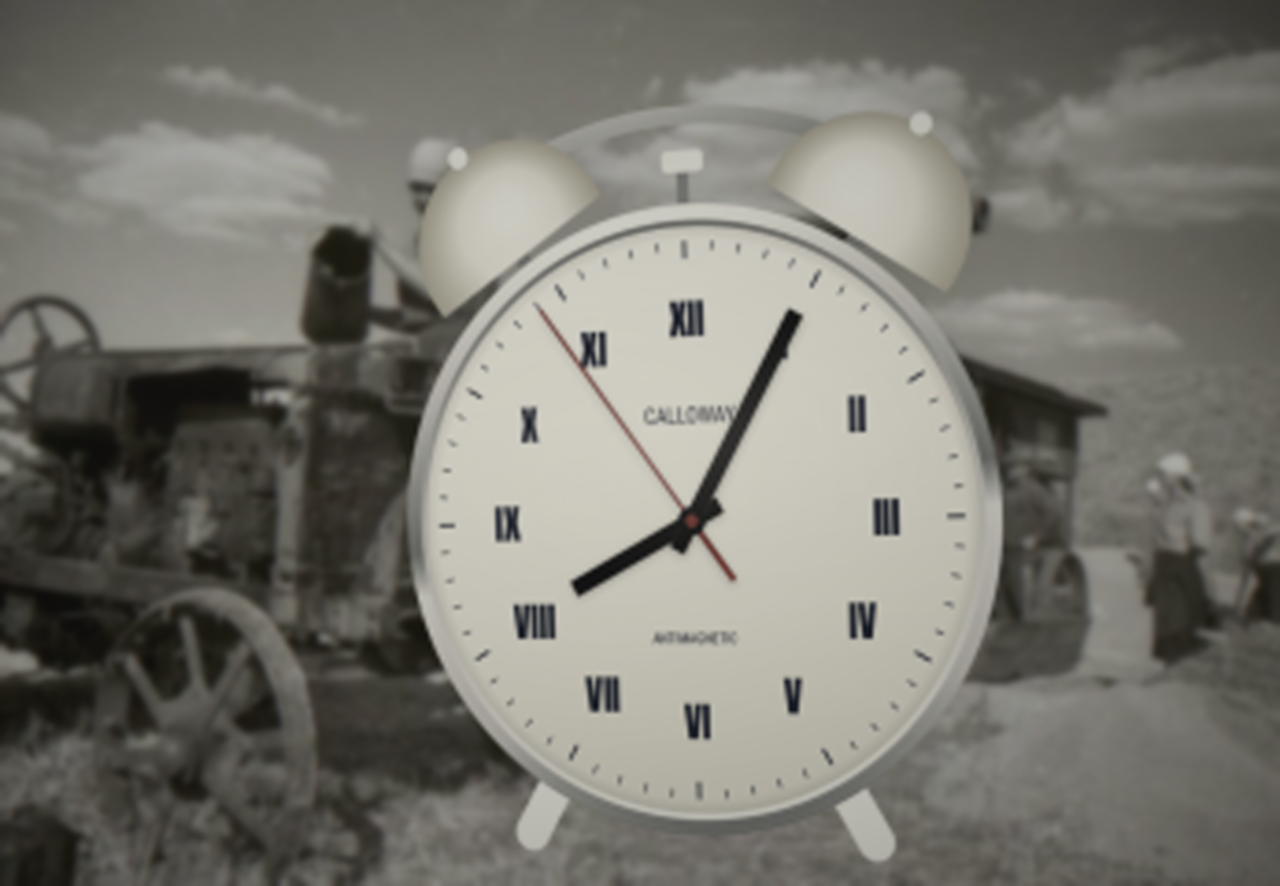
8:04:54
